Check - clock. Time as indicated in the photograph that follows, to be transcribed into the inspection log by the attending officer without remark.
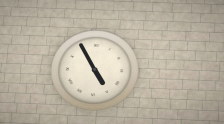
4:55
